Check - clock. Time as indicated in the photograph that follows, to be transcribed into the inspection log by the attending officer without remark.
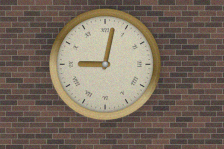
9:02
